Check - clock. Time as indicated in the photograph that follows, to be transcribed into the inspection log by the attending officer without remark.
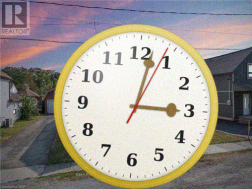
3:02:04
